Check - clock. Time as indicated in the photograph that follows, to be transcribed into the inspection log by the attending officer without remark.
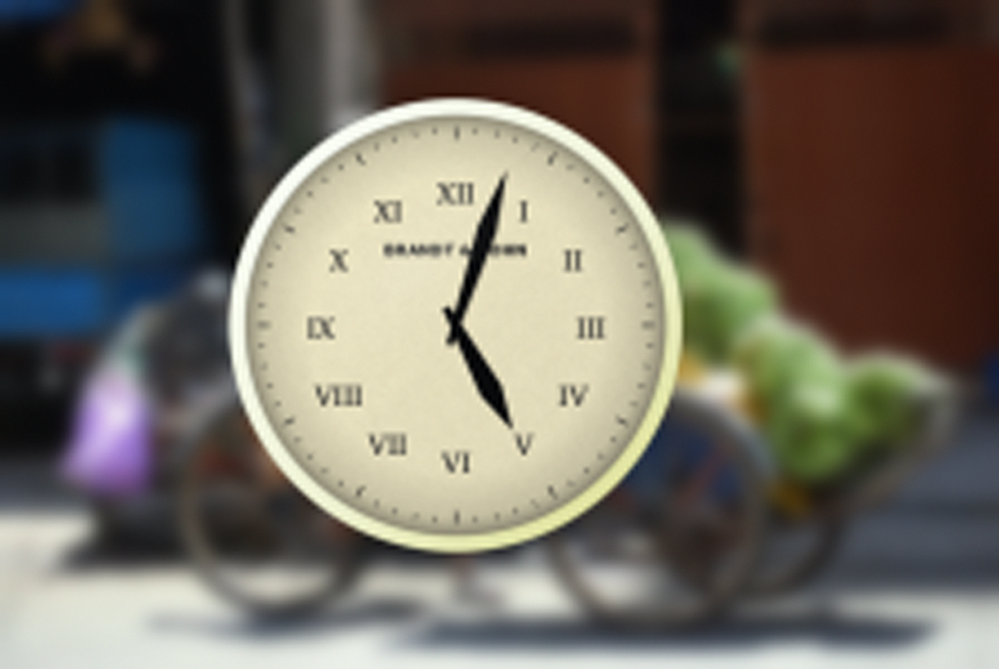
5:03
